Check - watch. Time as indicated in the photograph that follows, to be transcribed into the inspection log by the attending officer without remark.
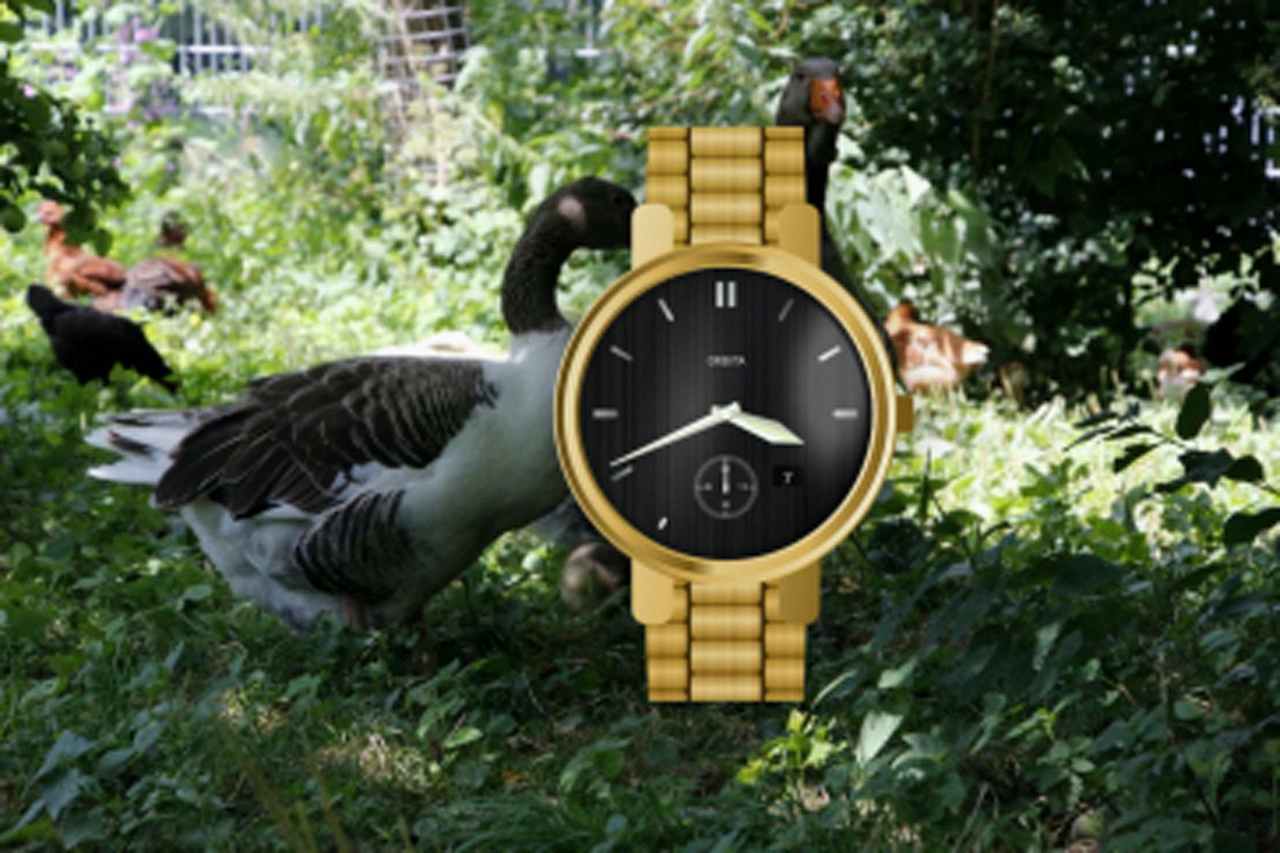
3:41
